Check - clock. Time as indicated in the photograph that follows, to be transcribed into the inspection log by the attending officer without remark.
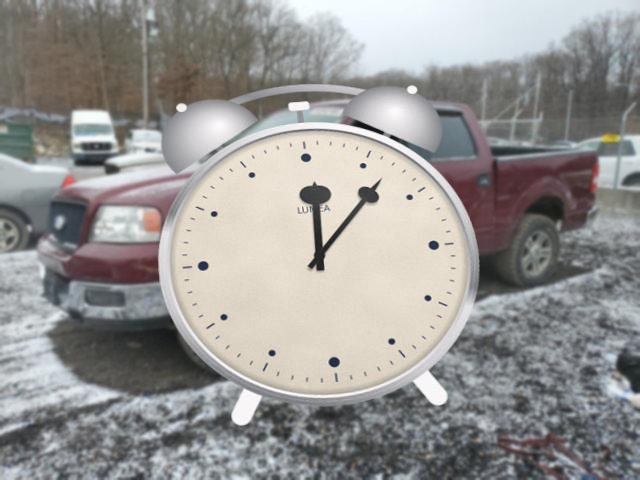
12:07
